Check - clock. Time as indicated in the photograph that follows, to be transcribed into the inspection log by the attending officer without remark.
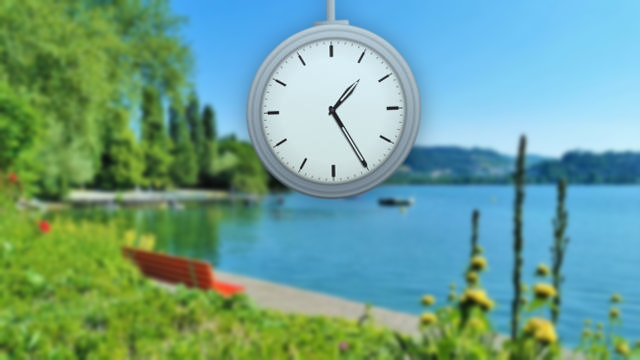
1:25
